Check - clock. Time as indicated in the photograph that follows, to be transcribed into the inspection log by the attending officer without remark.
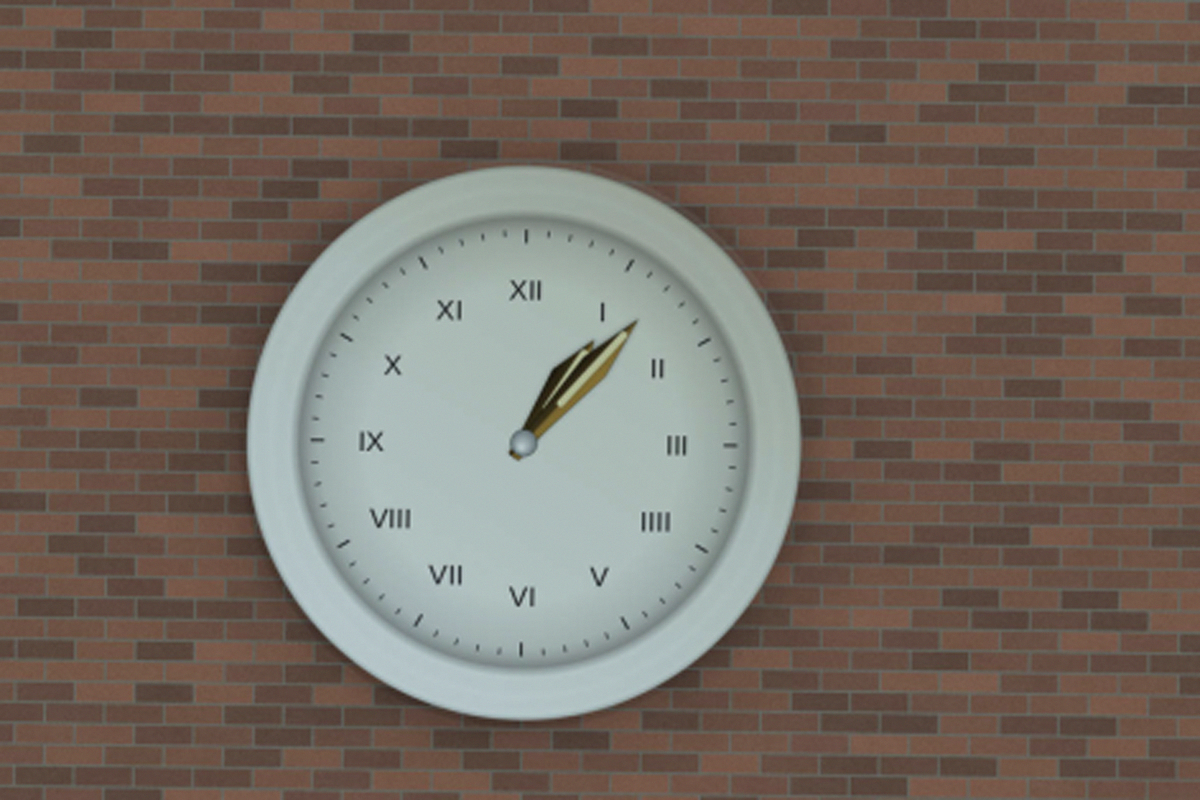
1:07
